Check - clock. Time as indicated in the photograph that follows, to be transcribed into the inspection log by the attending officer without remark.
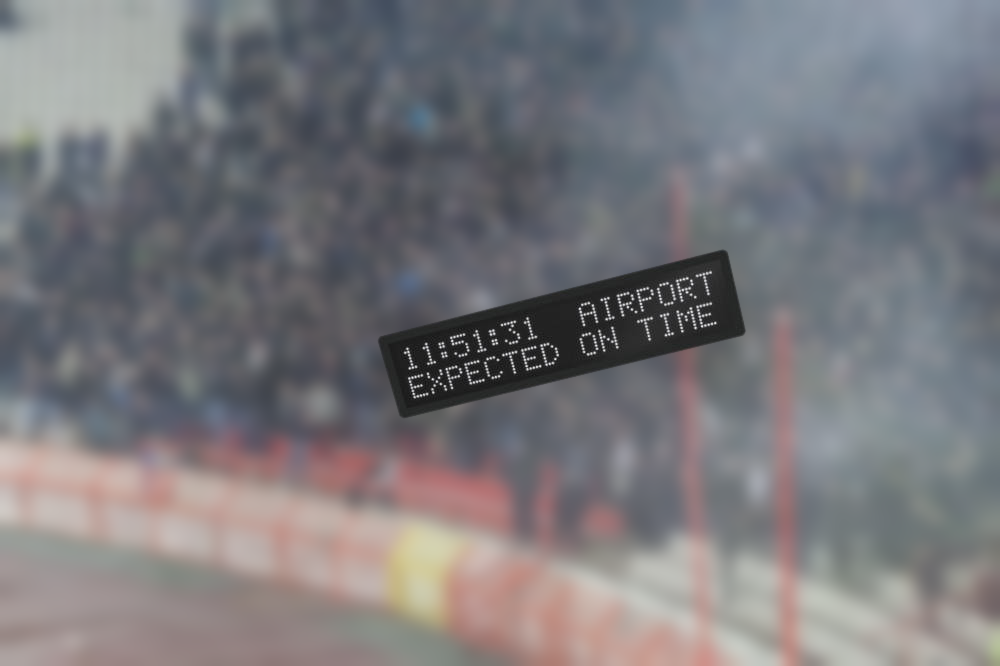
11:51:31
